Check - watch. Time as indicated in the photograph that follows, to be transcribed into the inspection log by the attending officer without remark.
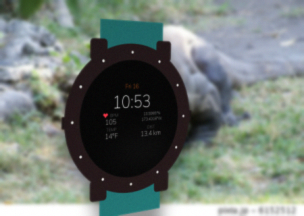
10:53
